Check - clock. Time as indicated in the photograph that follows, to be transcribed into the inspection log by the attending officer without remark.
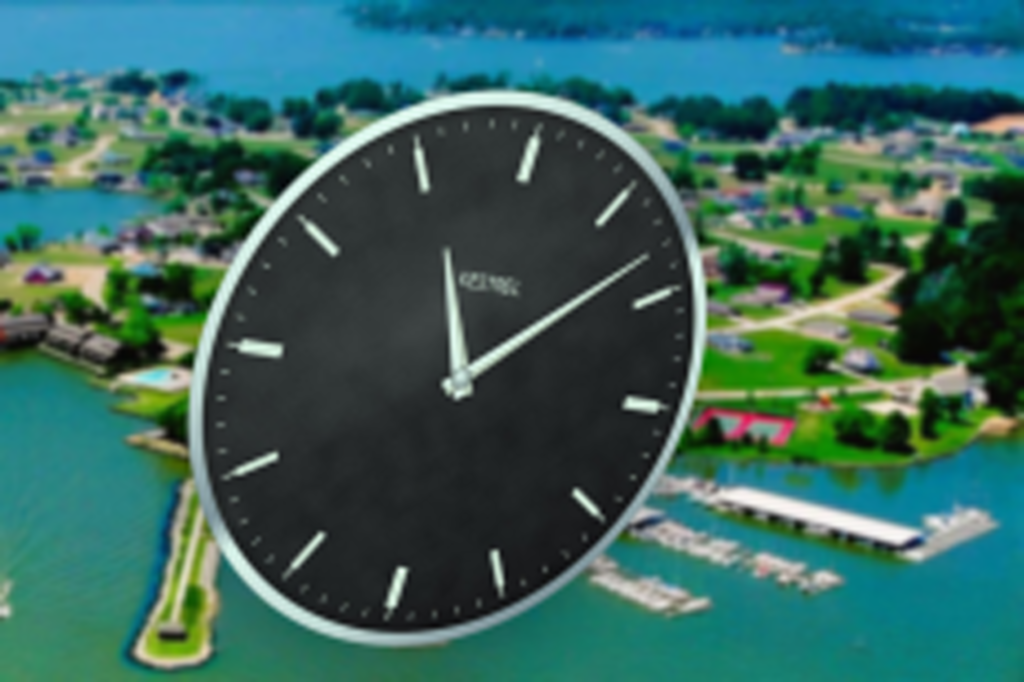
11:08
